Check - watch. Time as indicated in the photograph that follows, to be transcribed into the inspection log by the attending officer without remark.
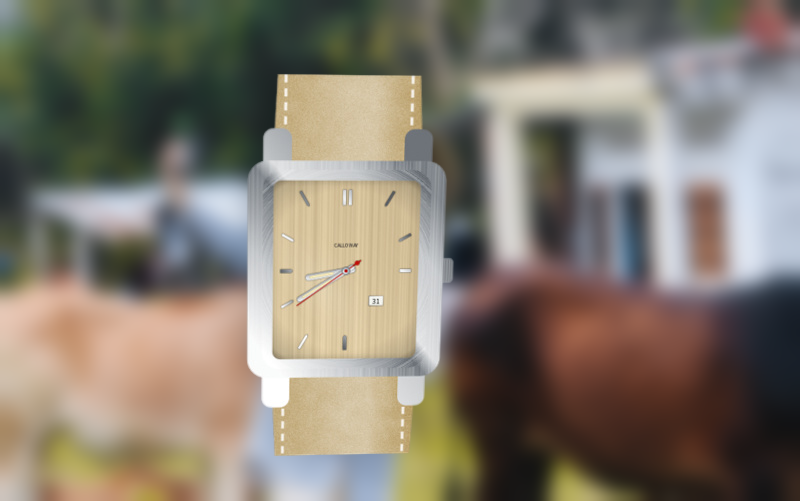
8:39:39
